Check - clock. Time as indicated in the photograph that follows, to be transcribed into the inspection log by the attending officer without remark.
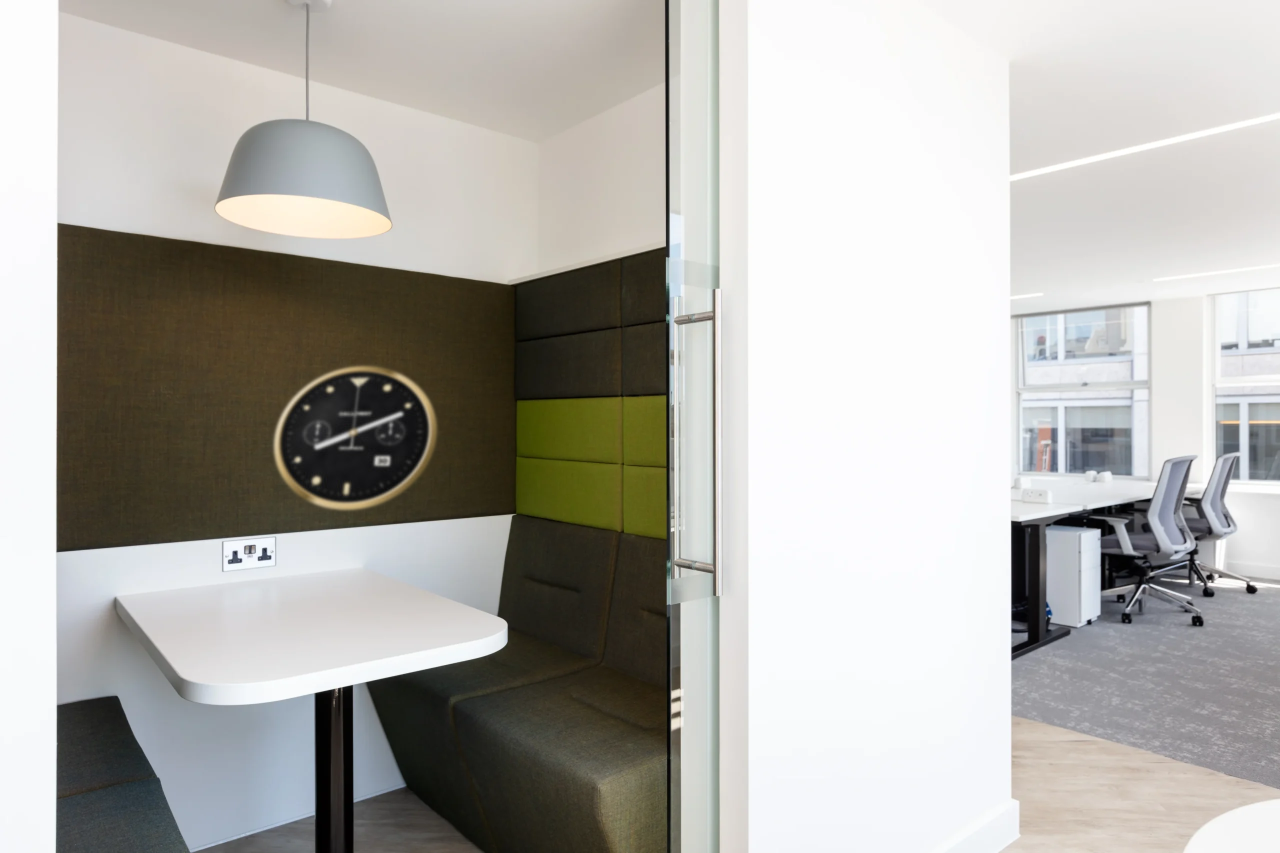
8:11
